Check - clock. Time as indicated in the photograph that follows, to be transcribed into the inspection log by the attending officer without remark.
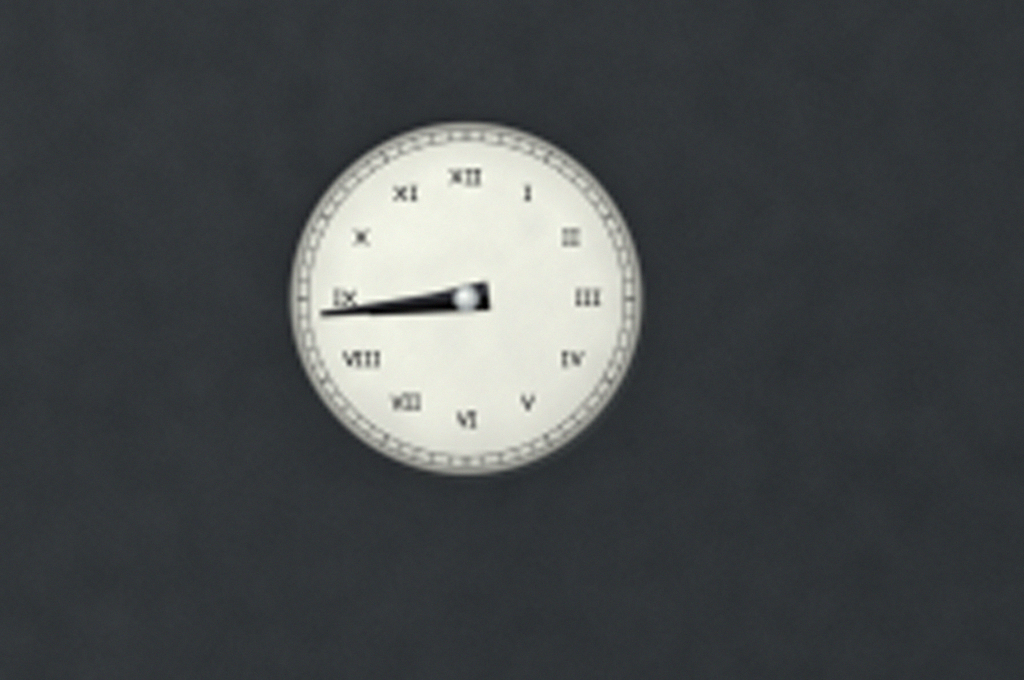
8:44
